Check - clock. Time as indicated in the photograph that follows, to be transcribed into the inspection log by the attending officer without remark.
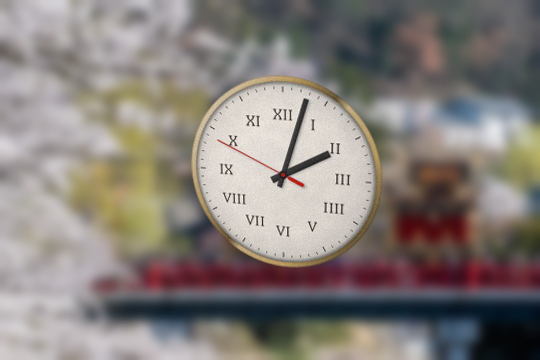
2:02:49
